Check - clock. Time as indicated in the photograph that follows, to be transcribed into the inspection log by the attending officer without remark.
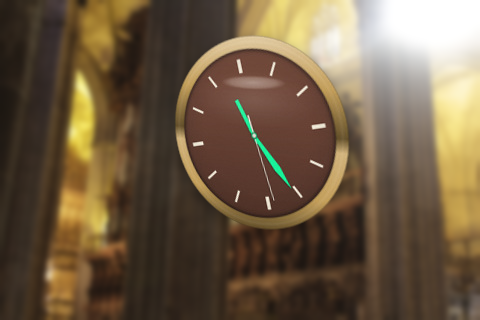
11:25:29
